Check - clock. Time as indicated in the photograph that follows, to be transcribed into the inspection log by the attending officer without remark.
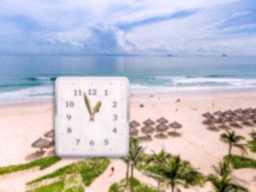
12:57
